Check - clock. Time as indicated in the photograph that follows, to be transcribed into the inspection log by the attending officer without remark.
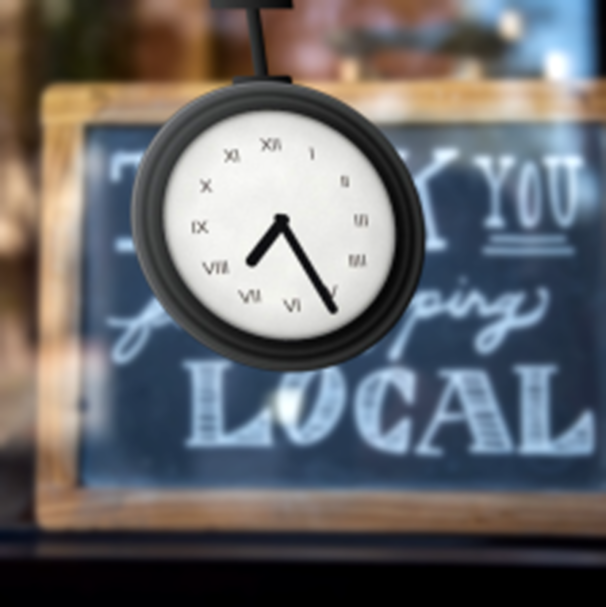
7:26
